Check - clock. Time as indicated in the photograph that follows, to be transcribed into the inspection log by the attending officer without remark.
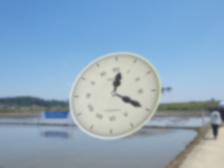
12:20
